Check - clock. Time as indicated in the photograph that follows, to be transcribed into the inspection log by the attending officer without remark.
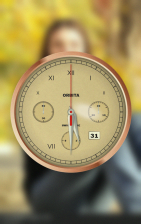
5:30
